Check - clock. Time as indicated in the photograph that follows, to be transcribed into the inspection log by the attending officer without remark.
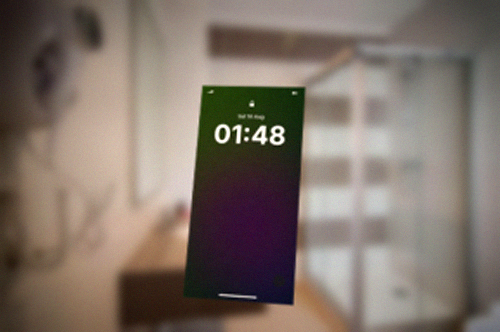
1:48
